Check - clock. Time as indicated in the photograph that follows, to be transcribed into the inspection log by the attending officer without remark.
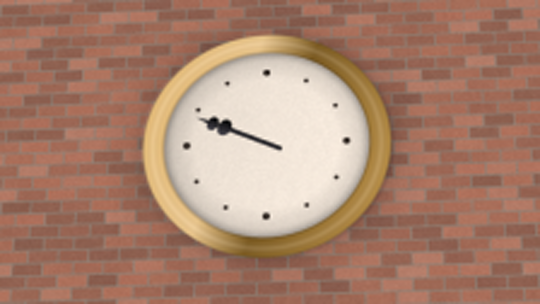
9:49
